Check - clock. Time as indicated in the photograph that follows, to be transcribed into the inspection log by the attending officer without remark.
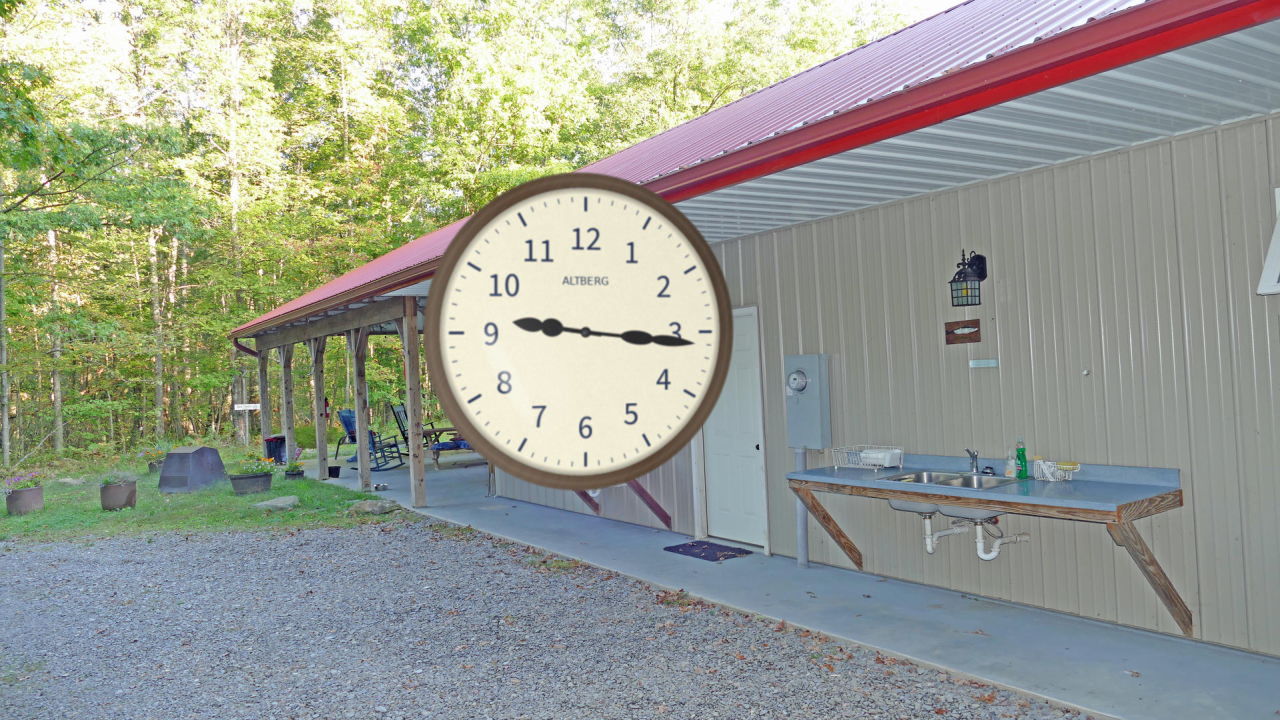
9:16
